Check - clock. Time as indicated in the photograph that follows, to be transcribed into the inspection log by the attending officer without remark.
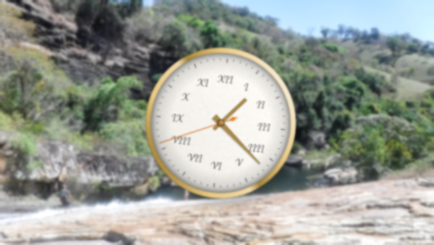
1:21:41
